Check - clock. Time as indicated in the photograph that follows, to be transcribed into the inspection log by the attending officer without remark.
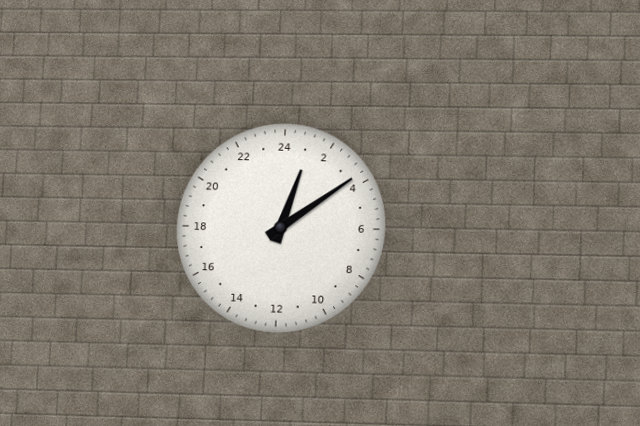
1:09
